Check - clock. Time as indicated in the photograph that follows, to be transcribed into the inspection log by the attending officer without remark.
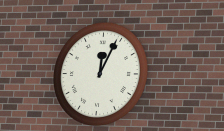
12:04
